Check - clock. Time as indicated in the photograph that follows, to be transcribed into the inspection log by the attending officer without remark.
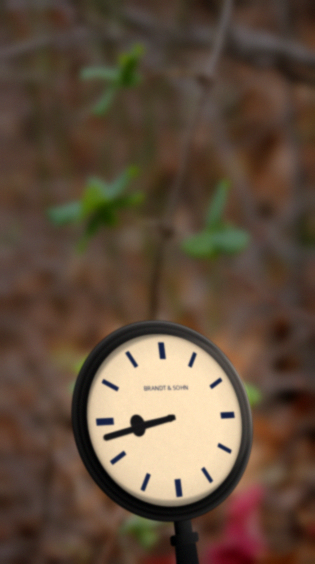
8:43
